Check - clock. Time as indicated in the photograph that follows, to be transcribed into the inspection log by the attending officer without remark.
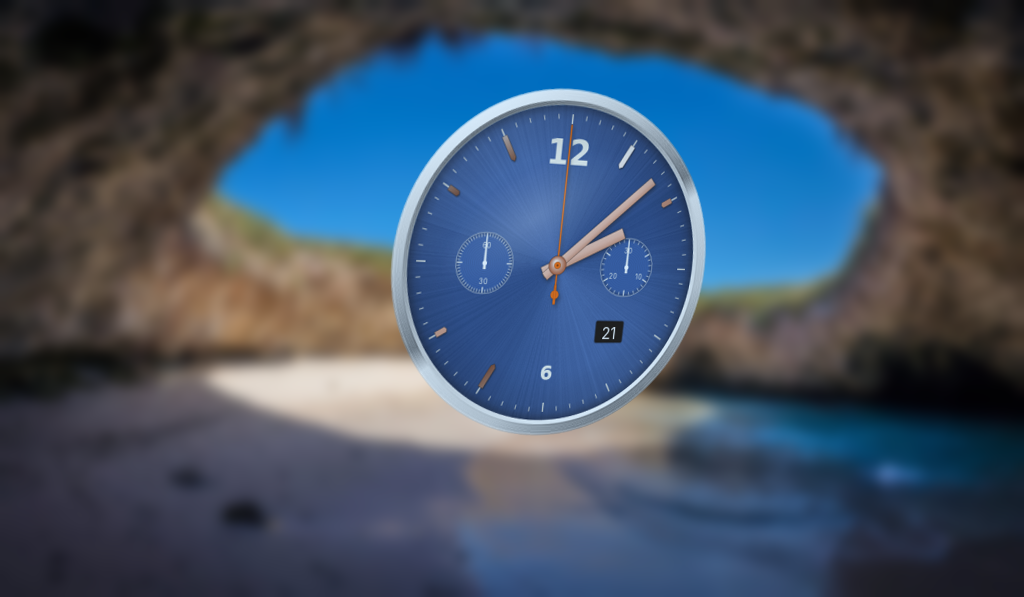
2:08
